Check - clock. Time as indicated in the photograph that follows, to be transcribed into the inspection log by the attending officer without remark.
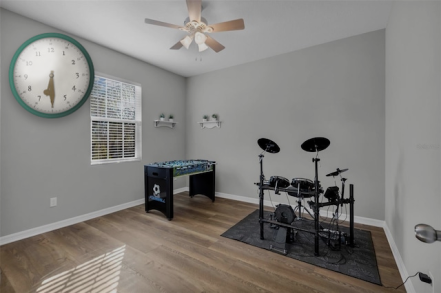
6:30
